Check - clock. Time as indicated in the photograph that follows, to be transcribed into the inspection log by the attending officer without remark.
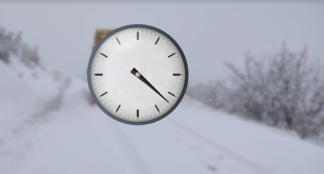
4:22
